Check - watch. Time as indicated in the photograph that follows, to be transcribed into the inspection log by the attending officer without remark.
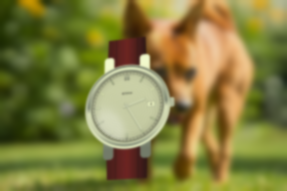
2:25
